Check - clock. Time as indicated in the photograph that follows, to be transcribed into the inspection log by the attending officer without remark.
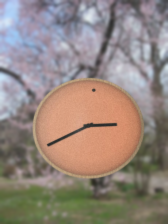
2:39
